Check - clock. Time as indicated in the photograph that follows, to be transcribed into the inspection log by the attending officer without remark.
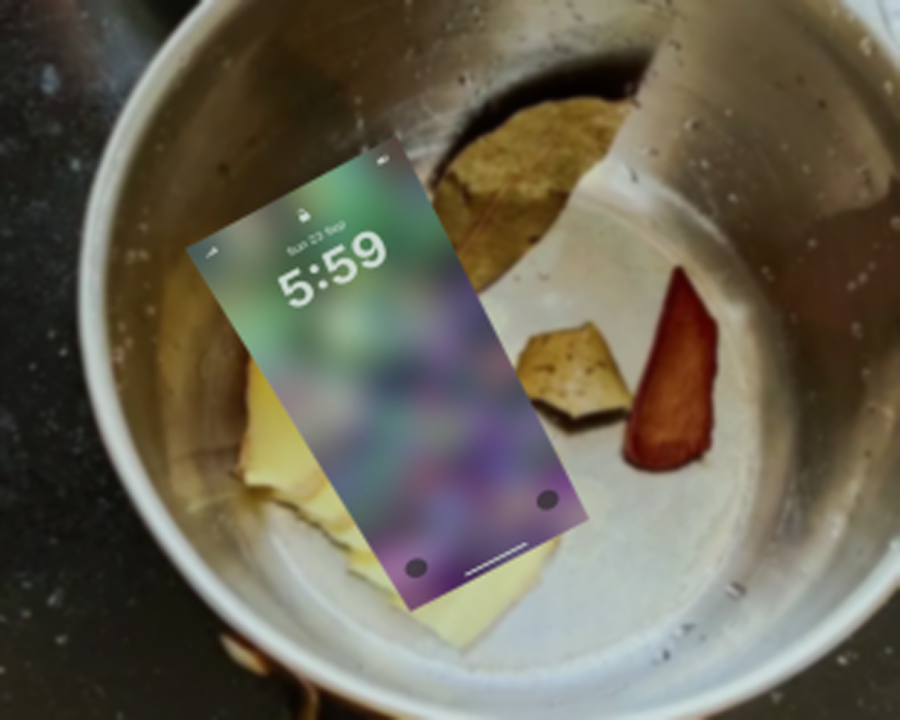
5:59
